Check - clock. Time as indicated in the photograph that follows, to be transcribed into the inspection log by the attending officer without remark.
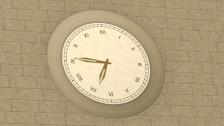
6:46
